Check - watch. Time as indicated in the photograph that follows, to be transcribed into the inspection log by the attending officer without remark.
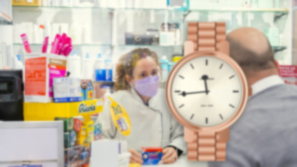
11:44
